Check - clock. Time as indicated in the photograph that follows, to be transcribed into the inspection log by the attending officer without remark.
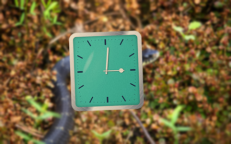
3:01
